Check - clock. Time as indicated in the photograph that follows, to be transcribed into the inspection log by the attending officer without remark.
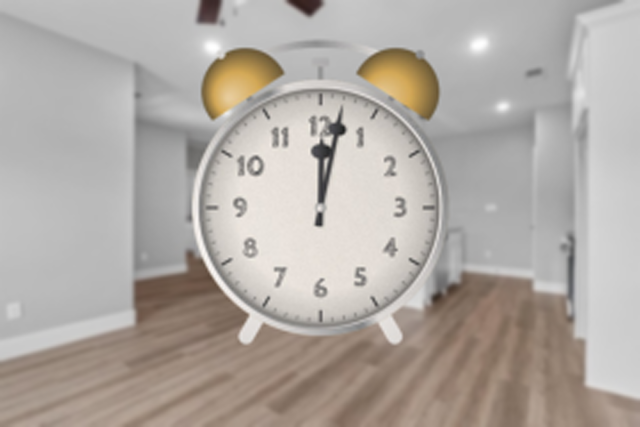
12:02
